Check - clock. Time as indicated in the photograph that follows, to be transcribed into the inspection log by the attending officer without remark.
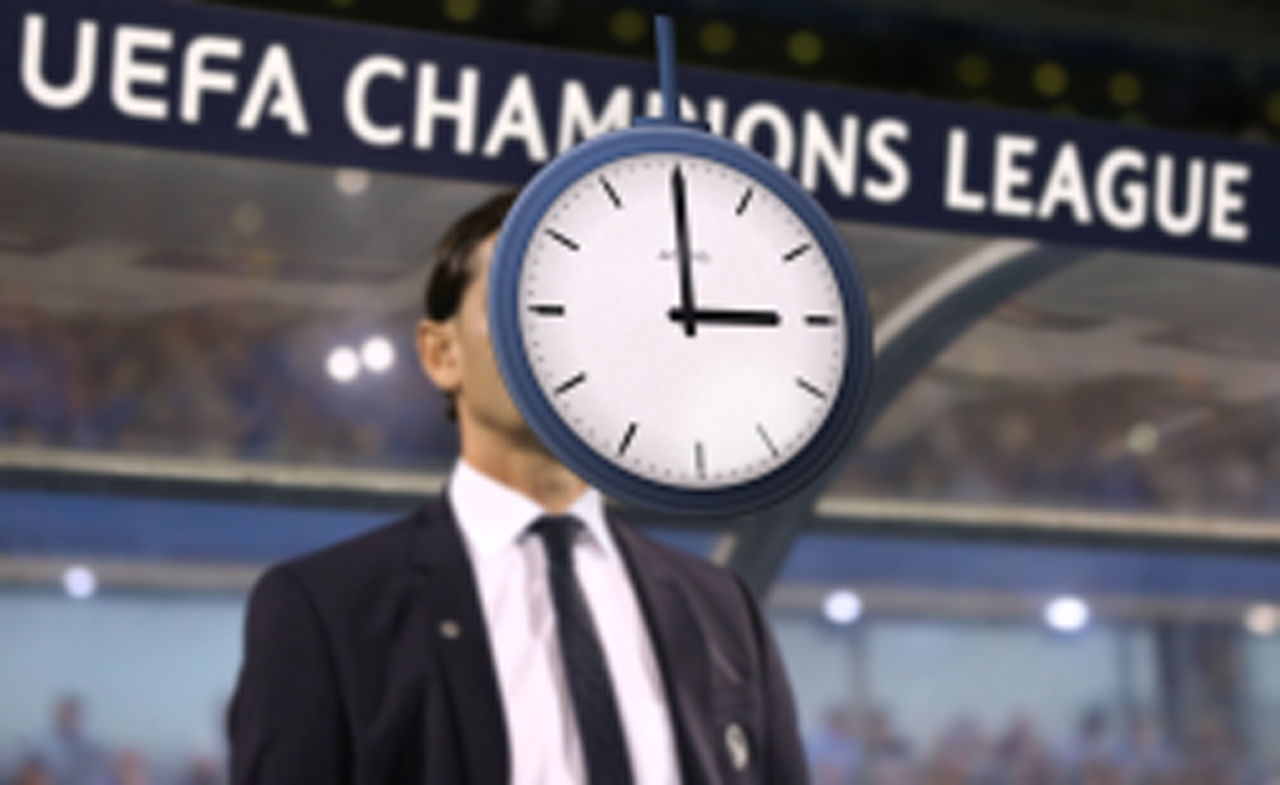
3:00
